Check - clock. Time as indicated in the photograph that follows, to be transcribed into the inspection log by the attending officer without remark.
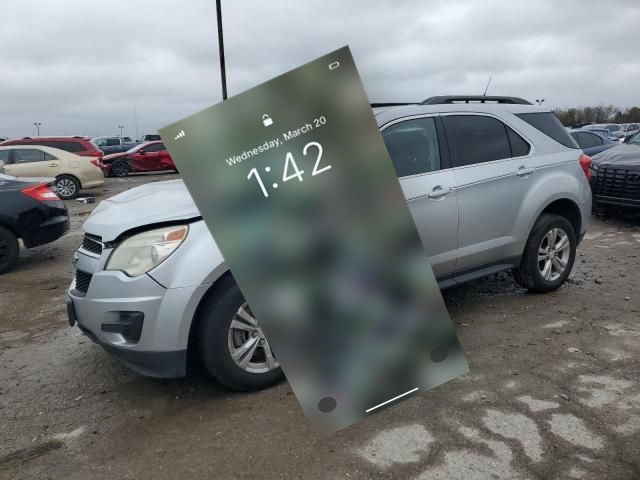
1:42
